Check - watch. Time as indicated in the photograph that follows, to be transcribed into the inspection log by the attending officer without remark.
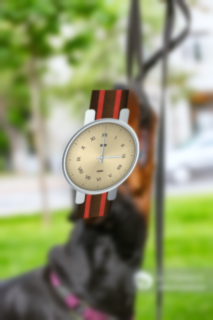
3:00
